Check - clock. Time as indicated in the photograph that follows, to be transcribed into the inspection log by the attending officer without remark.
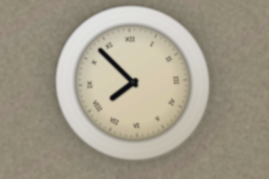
7:53
